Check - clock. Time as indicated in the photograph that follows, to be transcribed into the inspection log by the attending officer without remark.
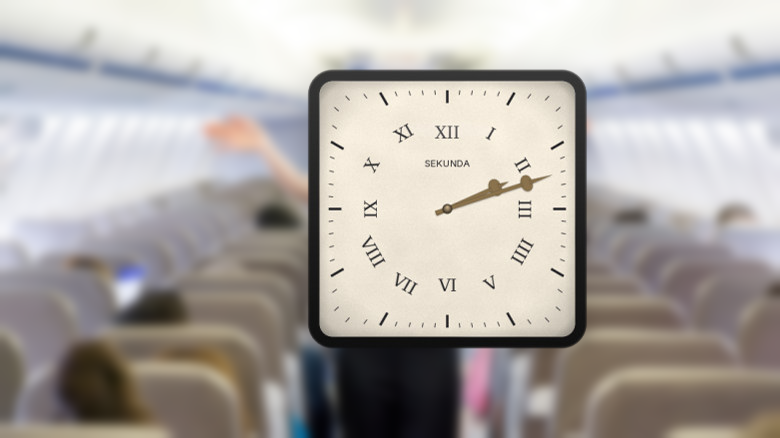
2:12
